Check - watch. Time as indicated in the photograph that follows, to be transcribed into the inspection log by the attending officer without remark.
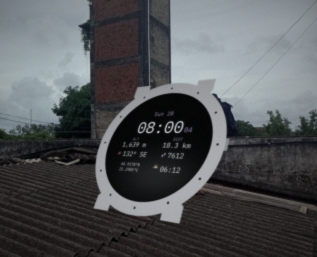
8:00
